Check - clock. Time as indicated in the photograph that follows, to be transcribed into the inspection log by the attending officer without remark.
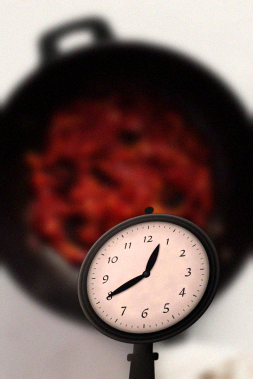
12:40
